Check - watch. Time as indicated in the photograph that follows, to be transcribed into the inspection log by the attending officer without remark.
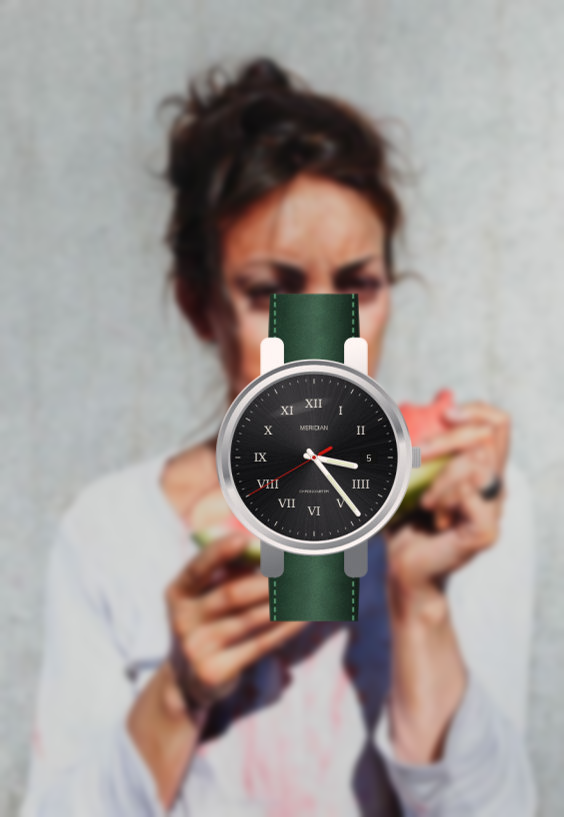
3:23:40
